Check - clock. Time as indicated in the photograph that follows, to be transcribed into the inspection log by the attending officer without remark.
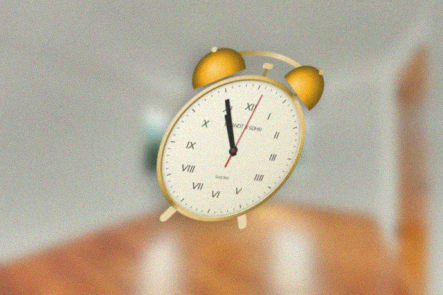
10:55:01
